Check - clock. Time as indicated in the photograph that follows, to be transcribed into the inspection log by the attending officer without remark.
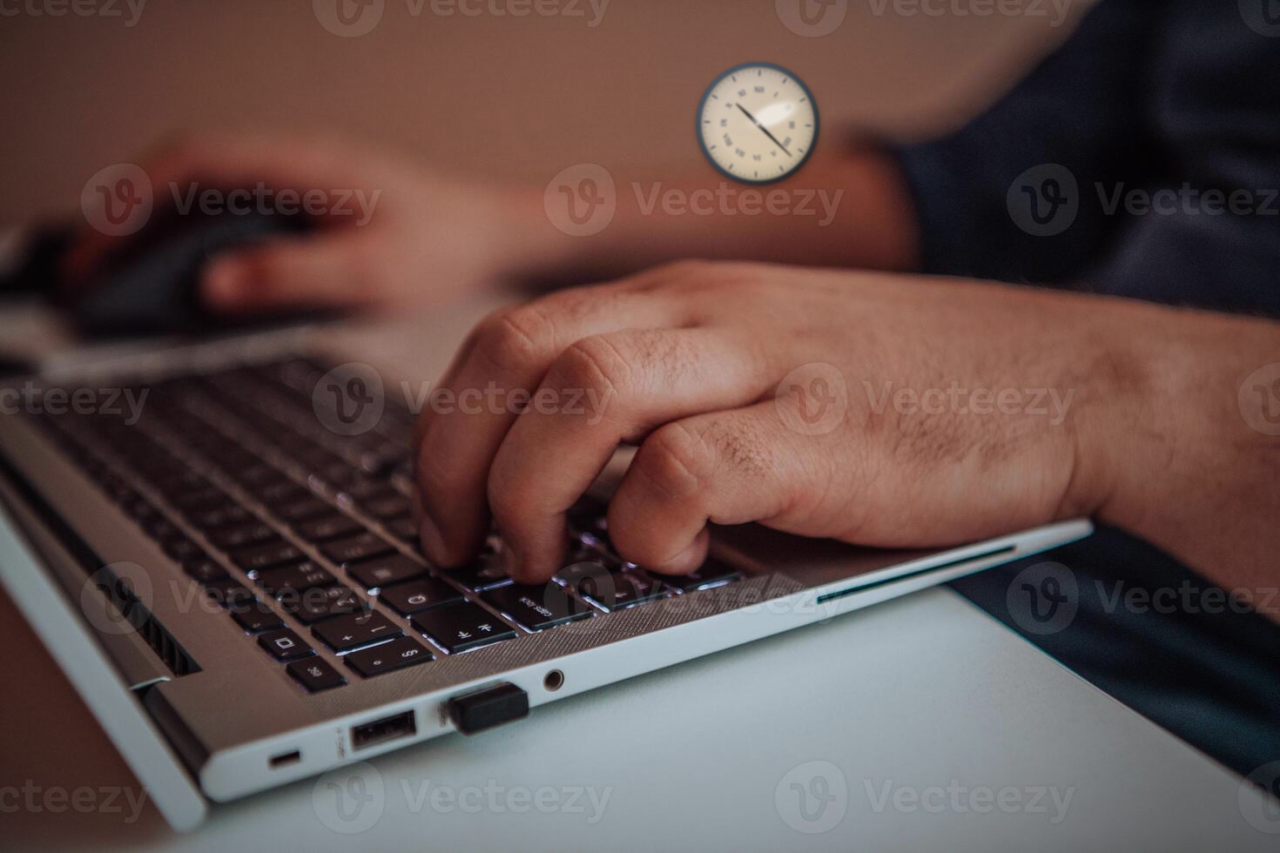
10:22
